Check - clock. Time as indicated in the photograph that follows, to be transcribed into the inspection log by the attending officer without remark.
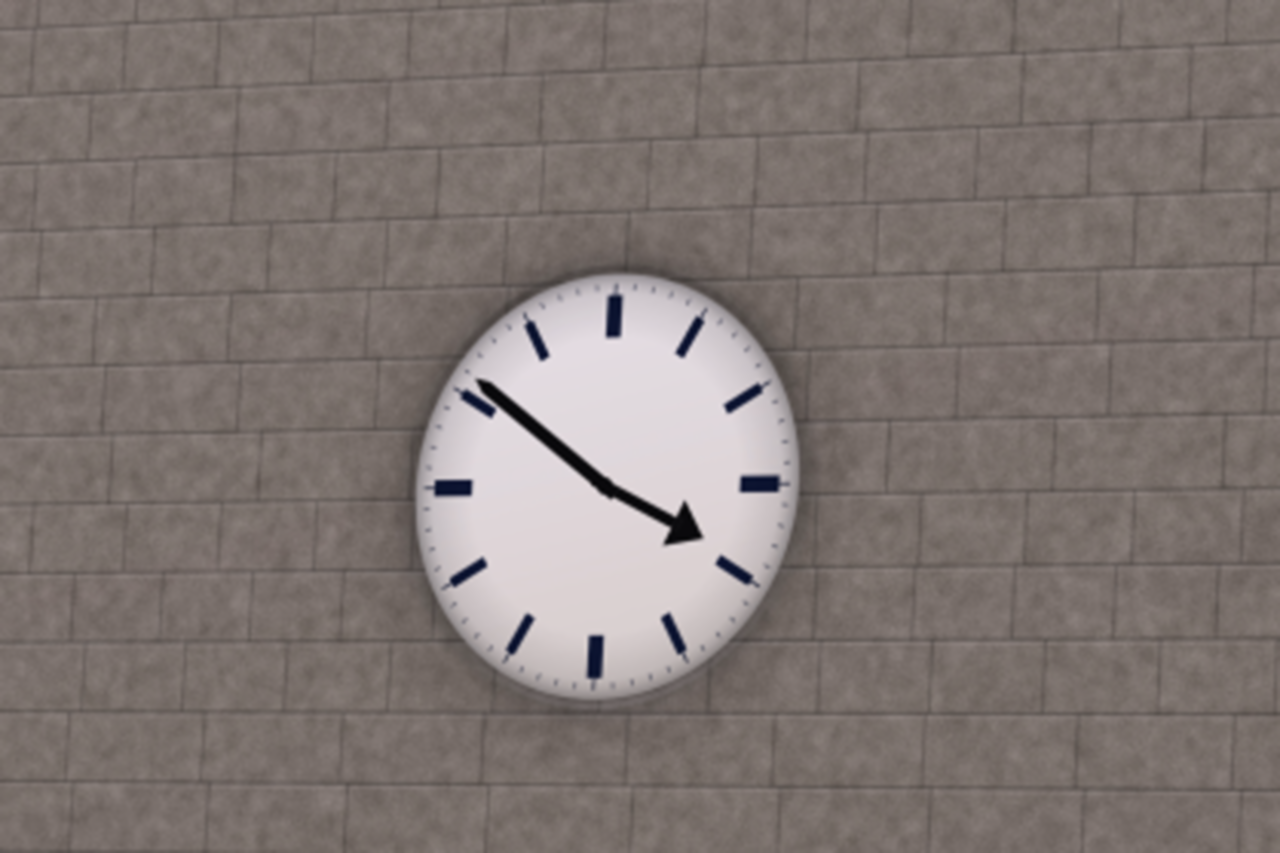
3:51
